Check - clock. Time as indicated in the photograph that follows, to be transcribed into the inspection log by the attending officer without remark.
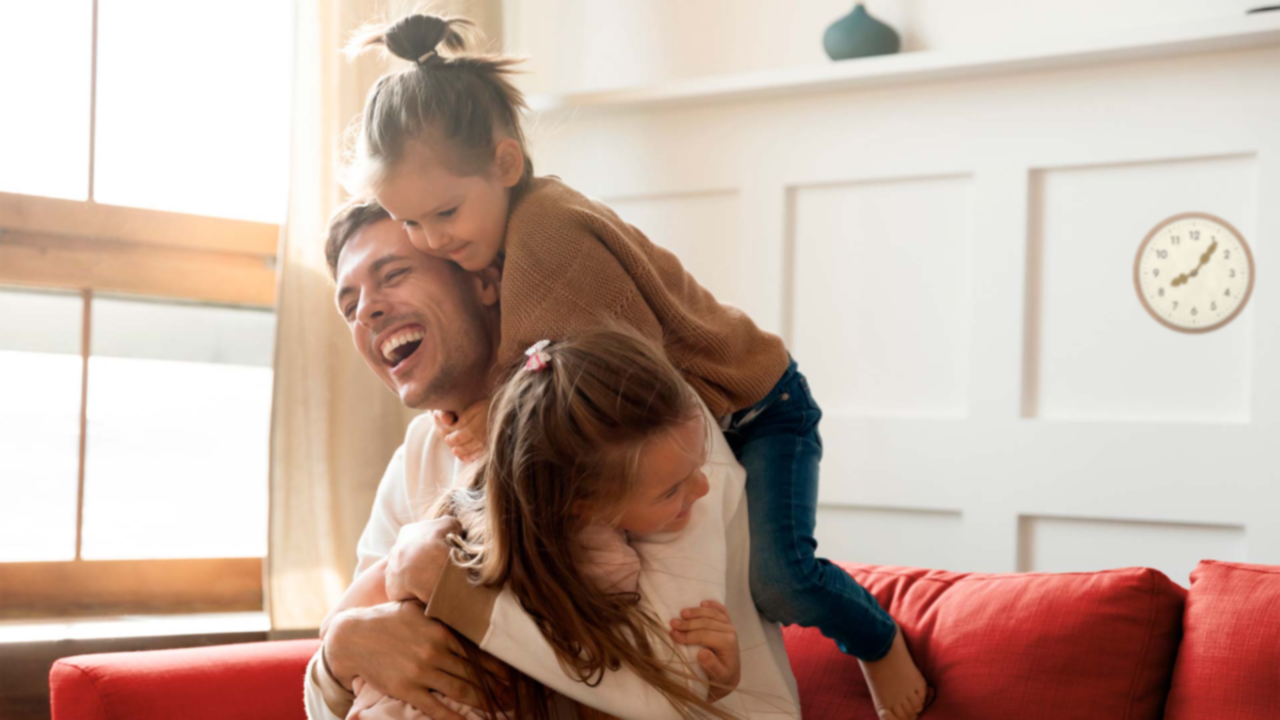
8:06
